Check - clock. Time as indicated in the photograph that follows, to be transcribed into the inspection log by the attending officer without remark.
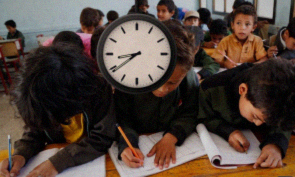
8:39
